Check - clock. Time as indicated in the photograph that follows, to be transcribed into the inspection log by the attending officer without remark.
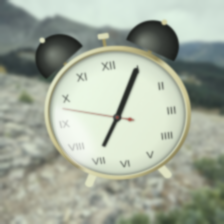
7:04:48
